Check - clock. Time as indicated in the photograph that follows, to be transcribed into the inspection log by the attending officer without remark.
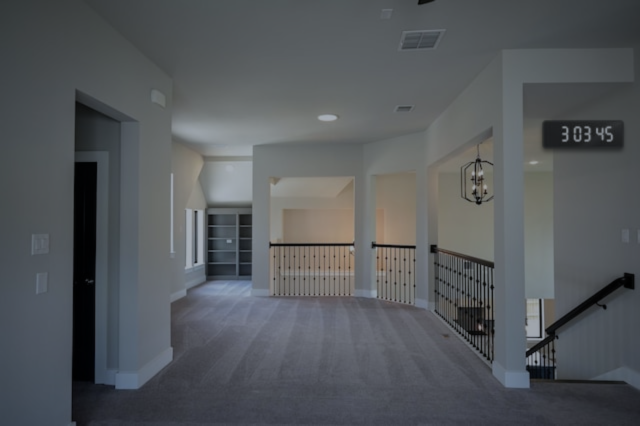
3:03:45
